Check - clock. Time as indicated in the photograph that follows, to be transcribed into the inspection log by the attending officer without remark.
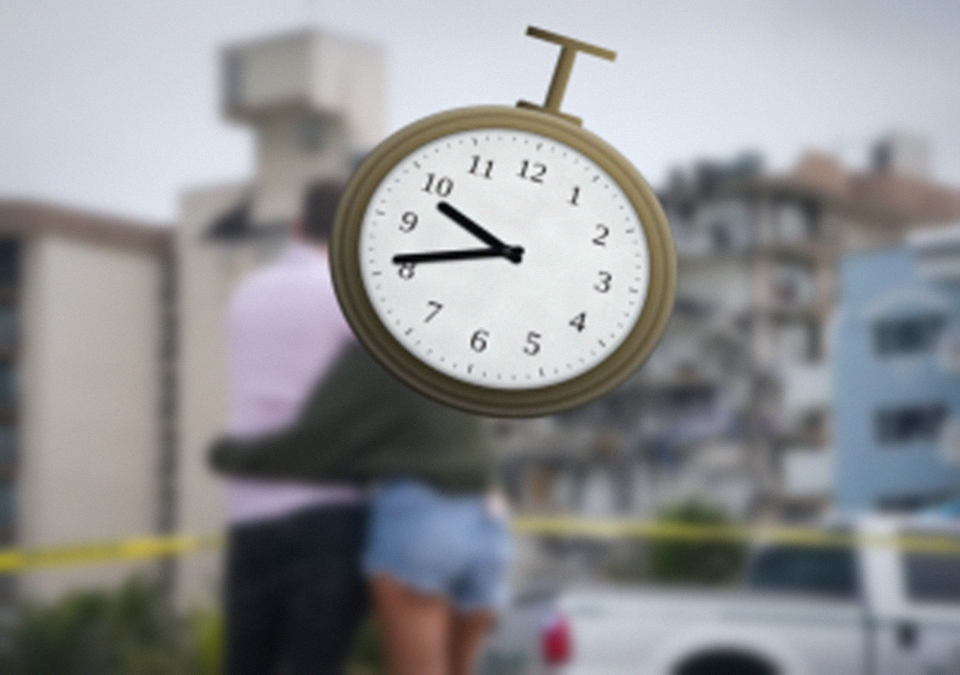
9:41
